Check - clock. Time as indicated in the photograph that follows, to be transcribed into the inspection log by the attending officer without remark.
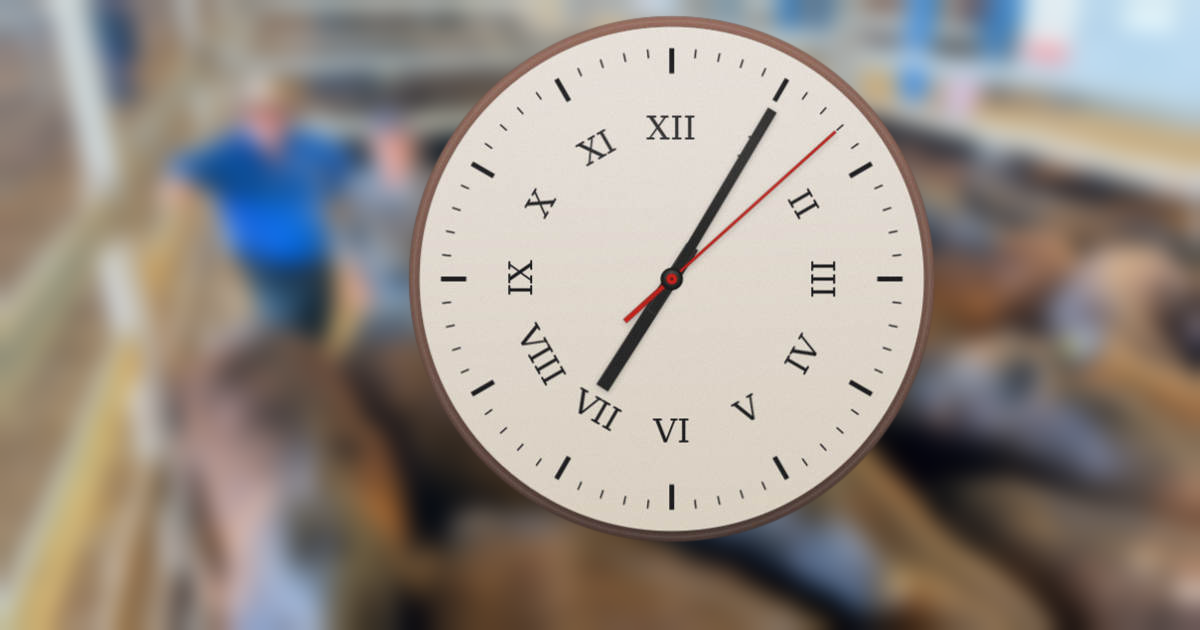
7:05:08
